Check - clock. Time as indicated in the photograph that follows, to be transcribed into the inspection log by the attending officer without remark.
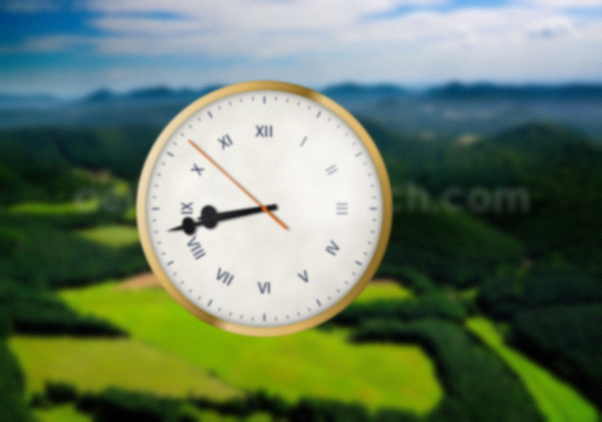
8:42:52
